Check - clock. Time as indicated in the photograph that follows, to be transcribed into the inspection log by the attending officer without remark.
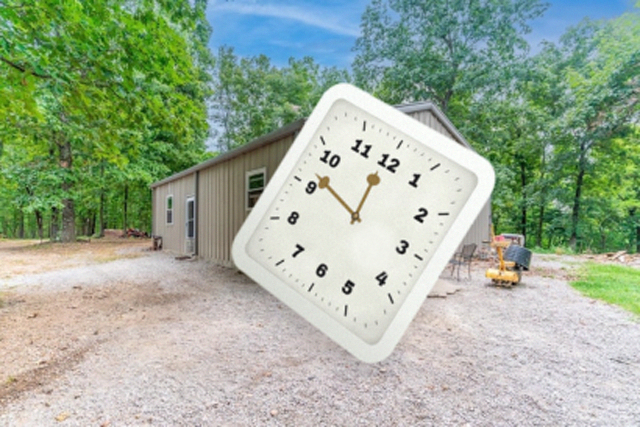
11:47
